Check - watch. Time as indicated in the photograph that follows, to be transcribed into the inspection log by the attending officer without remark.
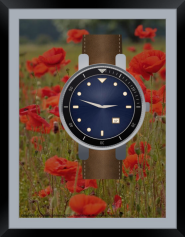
2:48
